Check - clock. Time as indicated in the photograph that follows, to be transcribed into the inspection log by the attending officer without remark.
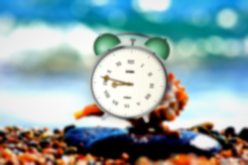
8:47
